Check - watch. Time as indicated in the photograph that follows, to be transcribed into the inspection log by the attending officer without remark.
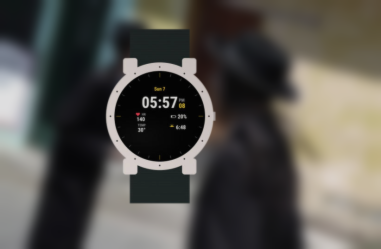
5:57
